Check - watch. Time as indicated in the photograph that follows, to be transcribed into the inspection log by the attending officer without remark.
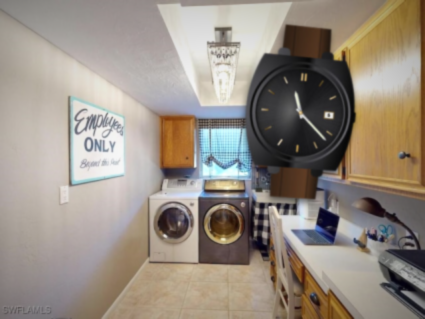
11:22
